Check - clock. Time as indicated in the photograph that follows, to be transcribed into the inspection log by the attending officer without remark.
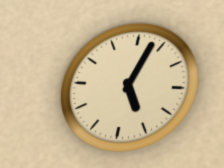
5:03
